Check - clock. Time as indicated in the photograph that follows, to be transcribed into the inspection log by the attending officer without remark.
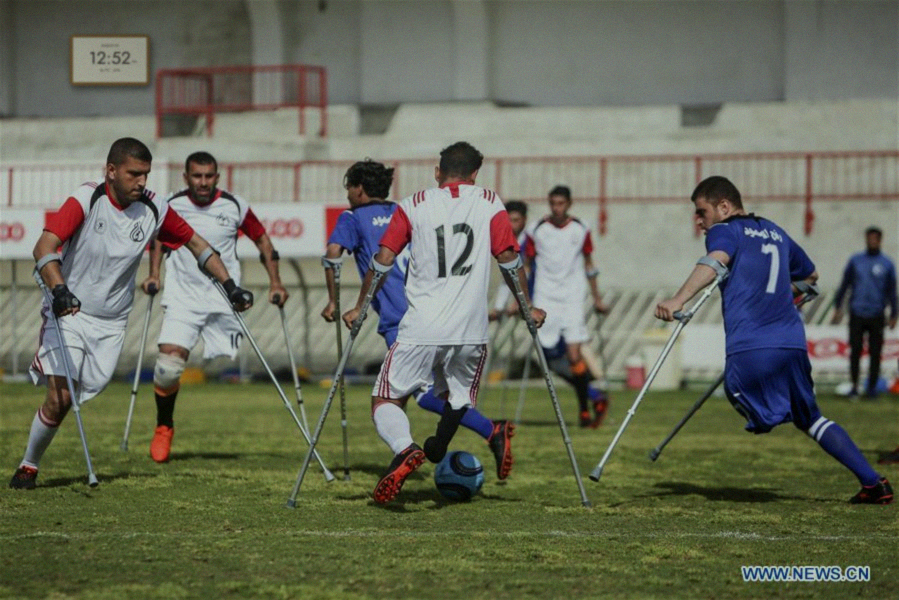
12:52
